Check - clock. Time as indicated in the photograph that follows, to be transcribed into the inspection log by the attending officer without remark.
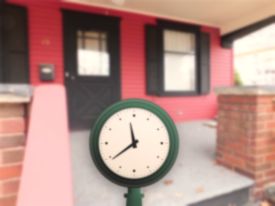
11:39
